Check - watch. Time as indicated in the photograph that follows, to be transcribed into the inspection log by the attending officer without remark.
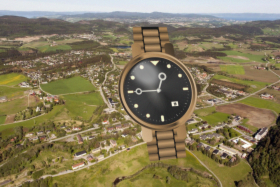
12:45
